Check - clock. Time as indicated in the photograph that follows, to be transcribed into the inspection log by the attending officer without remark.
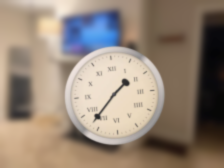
1:37
